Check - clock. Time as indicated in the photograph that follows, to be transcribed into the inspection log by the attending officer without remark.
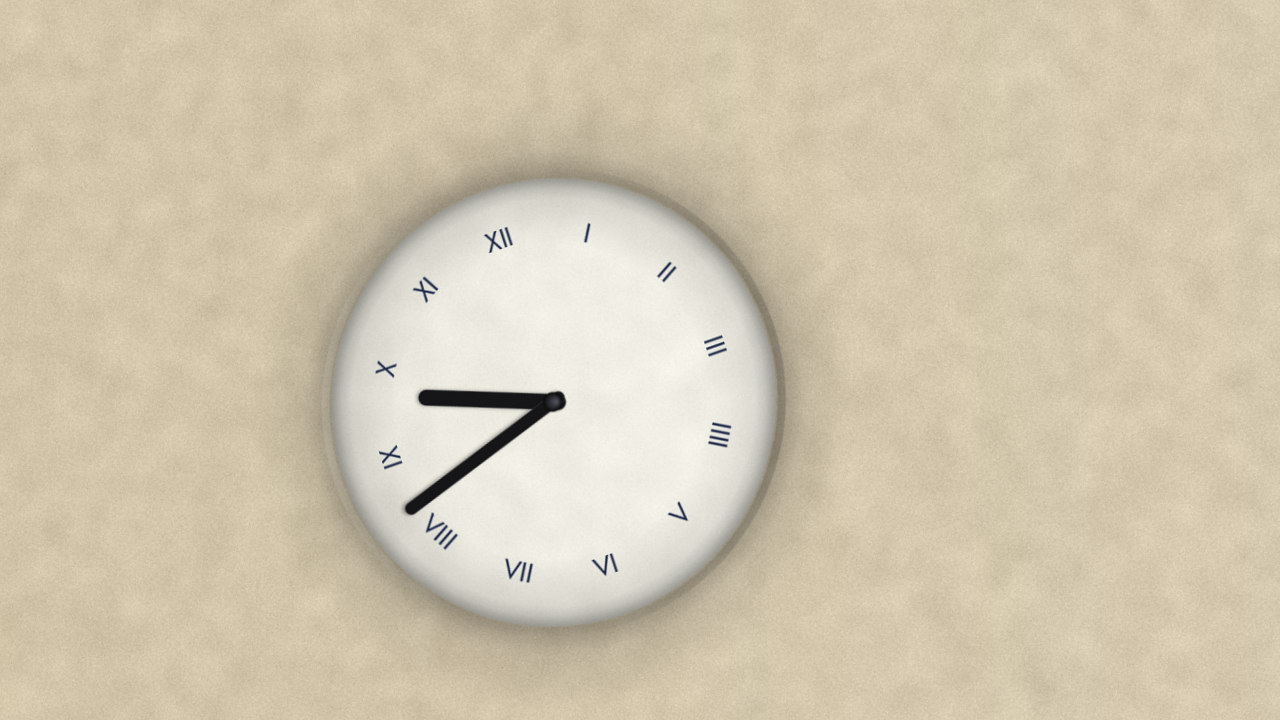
9:42
